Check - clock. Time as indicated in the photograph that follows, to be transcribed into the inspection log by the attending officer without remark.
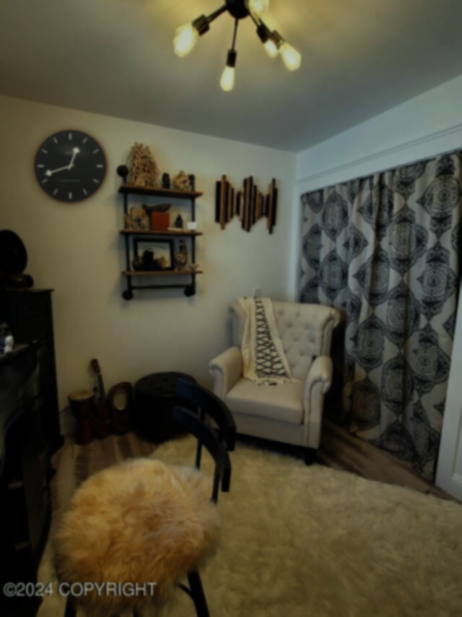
12:42
